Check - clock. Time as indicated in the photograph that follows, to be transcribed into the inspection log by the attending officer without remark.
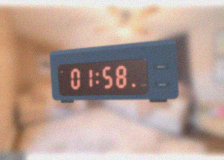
1:58
